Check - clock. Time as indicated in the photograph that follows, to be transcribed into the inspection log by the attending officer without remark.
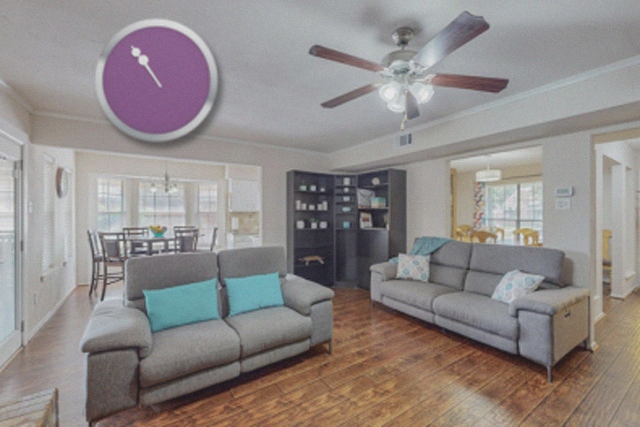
10:54
